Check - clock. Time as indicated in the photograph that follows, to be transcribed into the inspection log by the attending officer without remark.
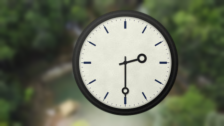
2:30
